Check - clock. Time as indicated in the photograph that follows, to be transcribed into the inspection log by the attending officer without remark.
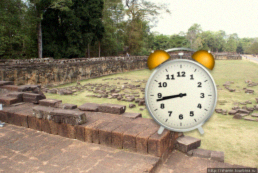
8:43
